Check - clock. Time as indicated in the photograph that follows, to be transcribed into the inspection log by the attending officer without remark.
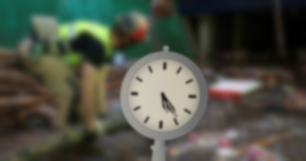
5:24
